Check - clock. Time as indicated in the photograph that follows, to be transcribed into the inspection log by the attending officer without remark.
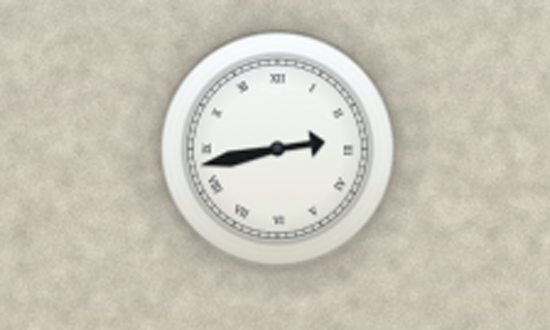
2:43
